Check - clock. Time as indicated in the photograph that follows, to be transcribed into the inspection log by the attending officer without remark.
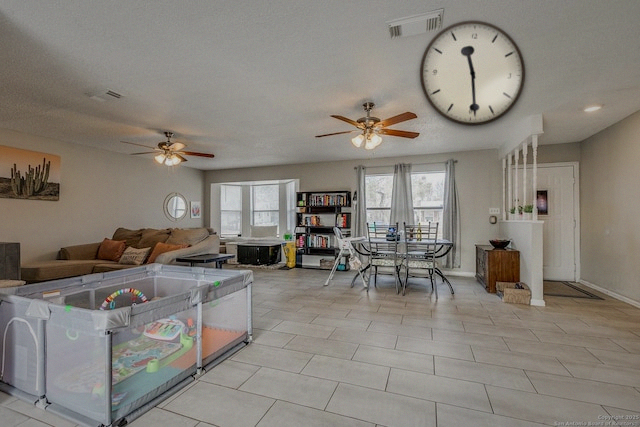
11:29
